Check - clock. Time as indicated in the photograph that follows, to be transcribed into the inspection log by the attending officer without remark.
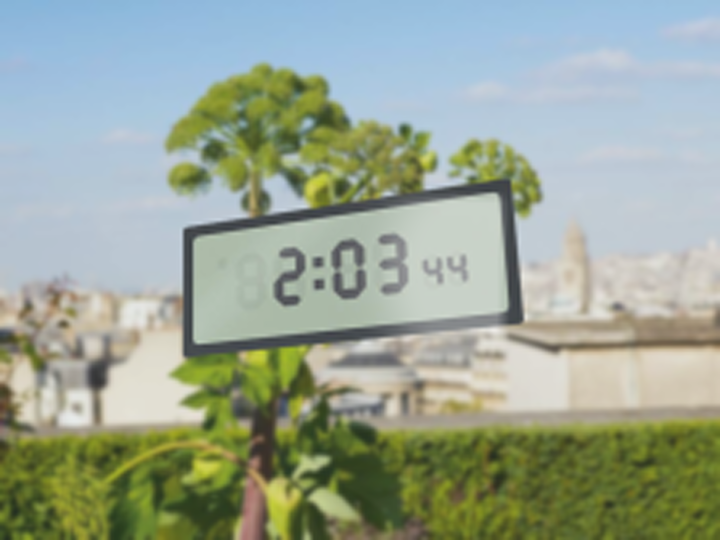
2:03:44
